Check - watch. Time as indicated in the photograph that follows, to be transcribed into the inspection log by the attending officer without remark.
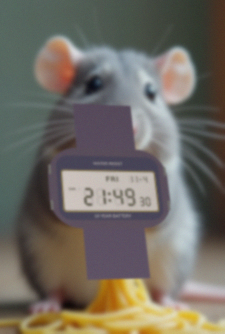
21:49
